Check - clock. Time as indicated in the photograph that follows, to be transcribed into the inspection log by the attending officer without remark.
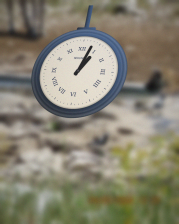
1:03
